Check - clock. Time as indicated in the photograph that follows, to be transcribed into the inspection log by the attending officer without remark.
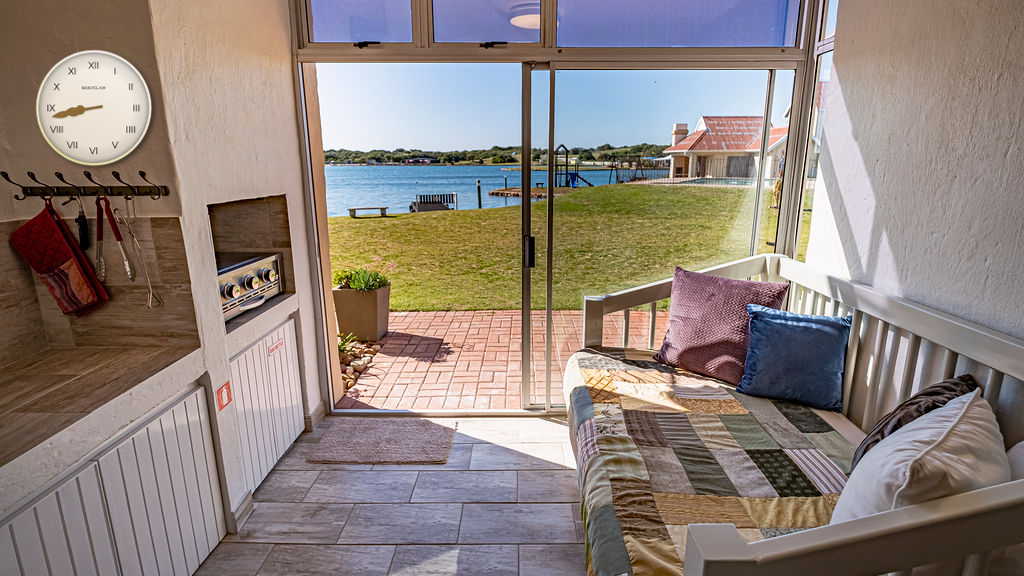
8:43
